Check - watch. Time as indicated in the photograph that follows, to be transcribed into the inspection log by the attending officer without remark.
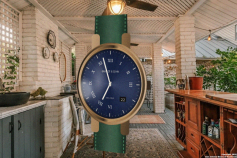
6:57
